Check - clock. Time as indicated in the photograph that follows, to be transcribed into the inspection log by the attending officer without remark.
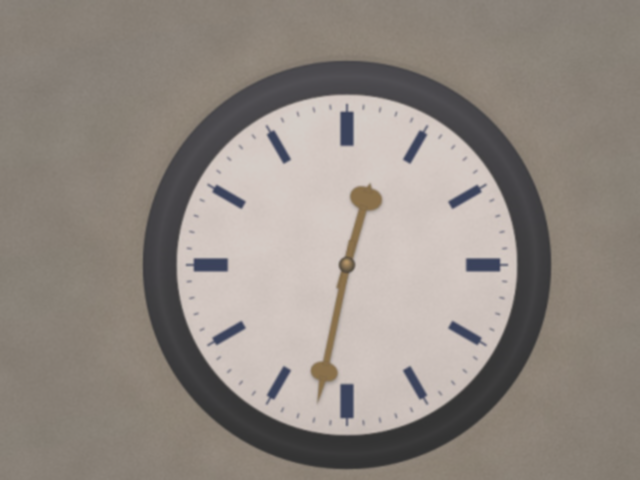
12:32
